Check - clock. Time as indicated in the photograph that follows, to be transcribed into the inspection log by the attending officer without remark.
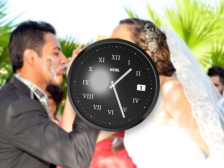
1:26
